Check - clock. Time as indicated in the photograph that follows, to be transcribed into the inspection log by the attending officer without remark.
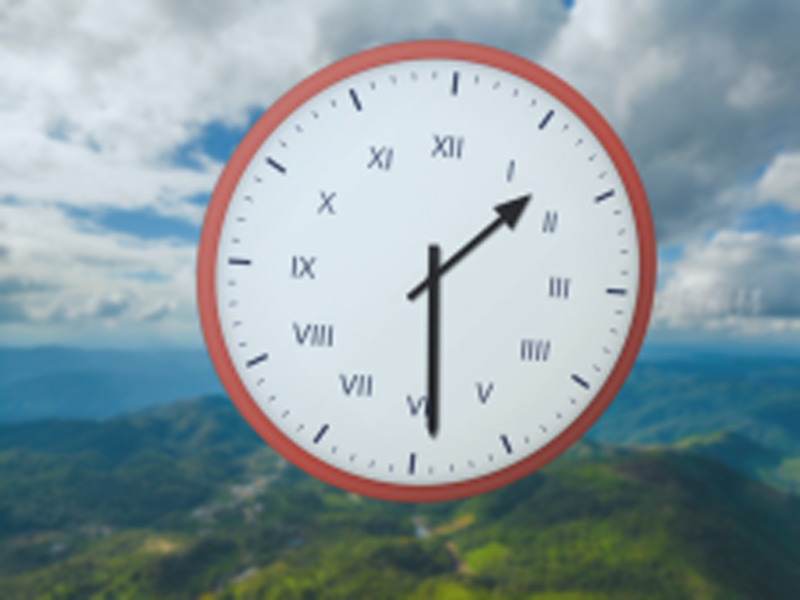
1:29
